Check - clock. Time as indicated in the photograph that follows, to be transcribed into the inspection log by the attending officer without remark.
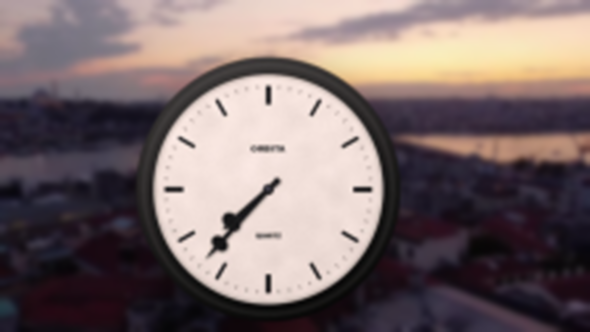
7:37
